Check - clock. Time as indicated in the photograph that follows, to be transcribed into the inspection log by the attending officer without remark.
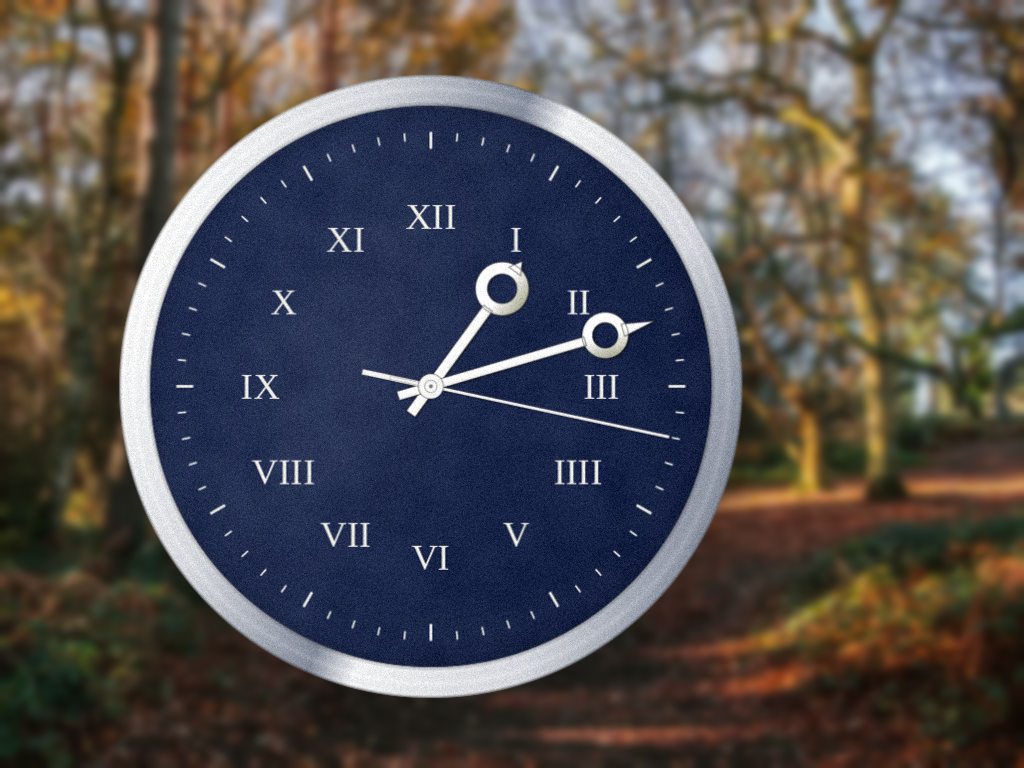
1:12:17
